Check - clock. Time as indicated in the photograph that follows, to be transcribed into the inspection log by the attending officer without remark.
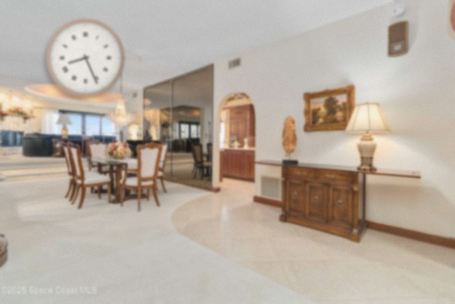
8:26
